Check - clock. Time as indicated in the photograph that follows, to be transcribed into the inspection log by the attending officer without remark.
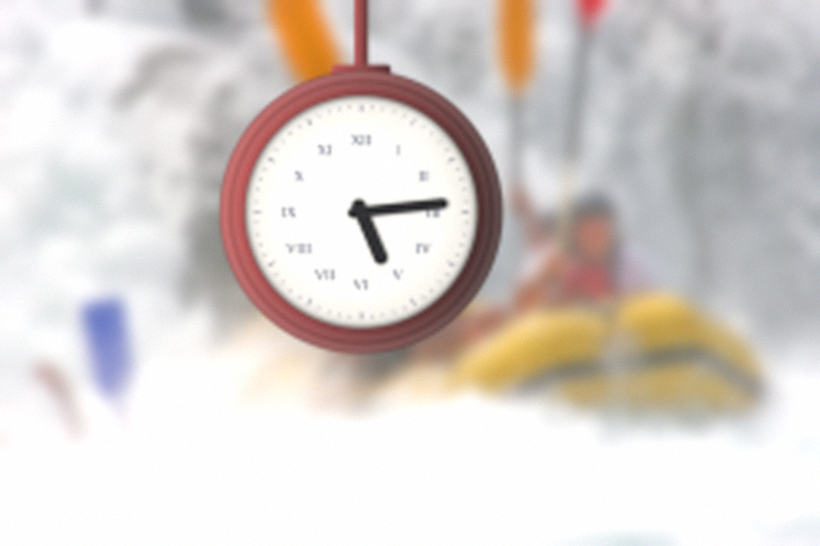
5:14
